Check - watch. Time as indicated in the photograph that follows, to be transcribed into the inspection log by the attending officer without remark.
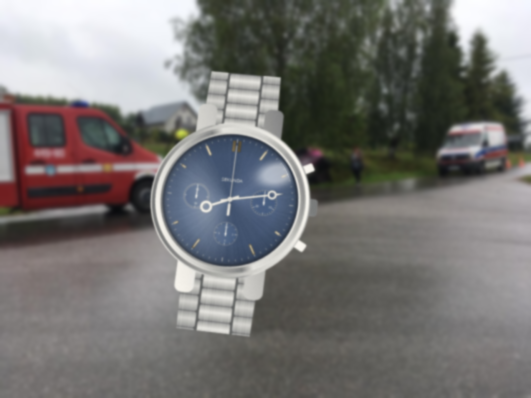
8:13
